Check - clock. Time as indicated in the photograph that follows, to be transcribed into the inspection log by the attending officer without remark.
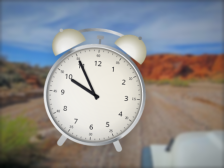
9:55
